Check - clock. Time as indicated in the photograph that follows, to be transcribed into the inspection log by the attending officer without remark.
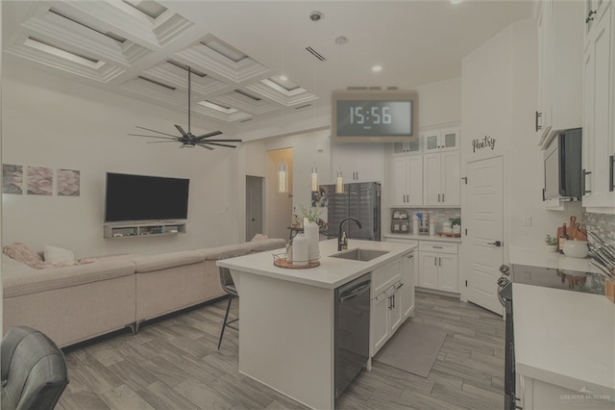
15:56
